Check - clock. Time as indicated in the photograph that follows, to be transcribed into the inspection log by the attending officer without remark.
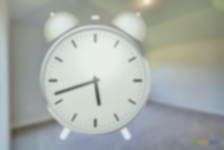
5:42
